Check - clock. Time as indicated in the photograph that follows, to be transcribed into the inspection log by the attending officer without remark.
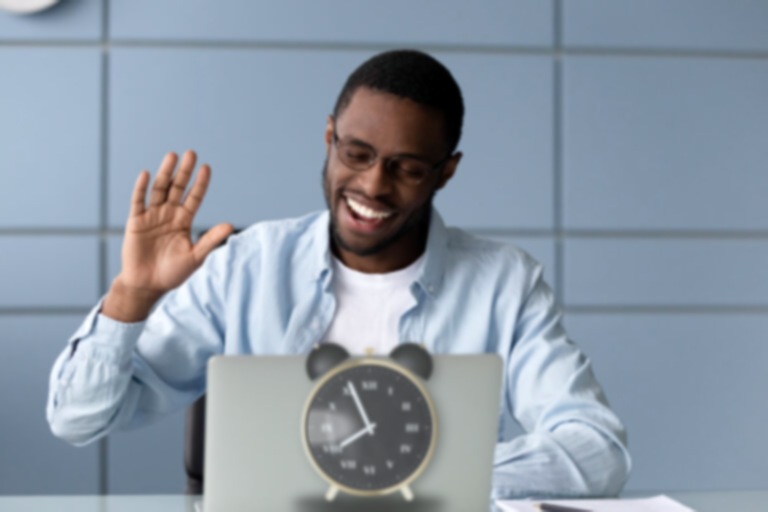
7:56
